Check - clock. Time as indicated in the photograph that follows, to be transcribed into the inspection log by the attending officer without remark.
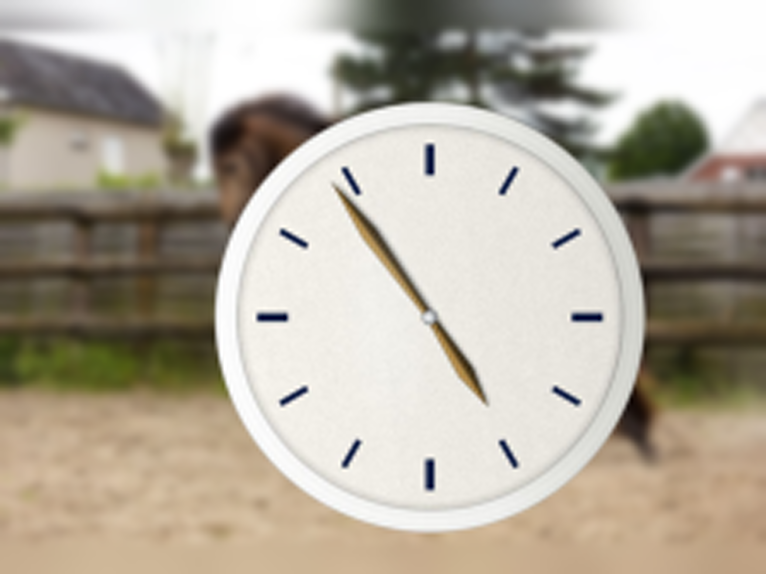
4:54
